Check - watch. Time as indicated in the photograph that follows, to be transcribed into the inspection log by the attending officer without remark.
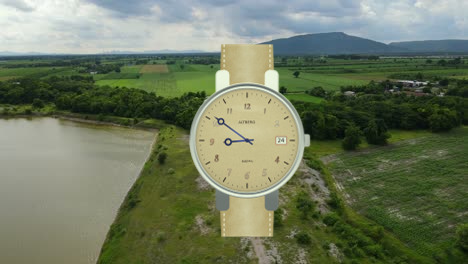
8:51
